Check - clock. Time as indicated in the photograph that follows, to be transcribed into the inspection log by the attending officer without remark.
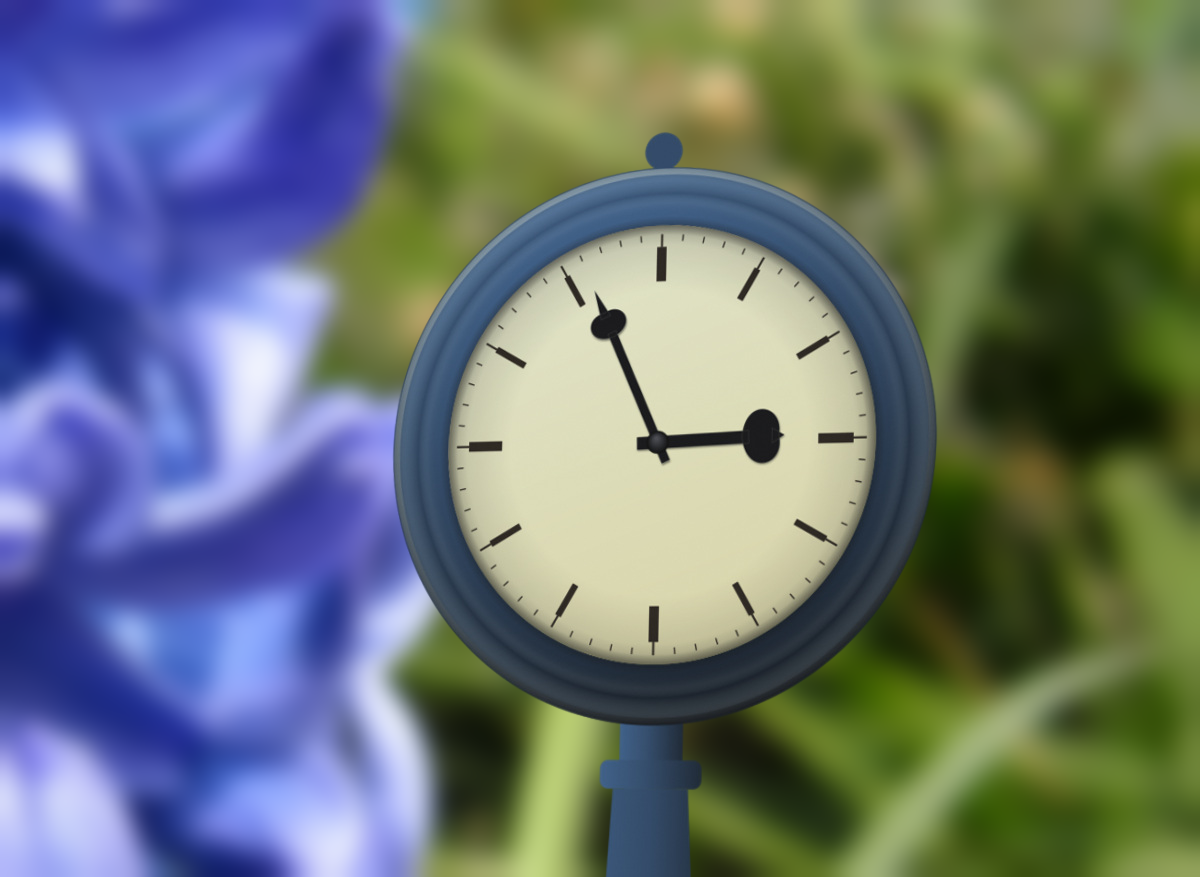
2:56
